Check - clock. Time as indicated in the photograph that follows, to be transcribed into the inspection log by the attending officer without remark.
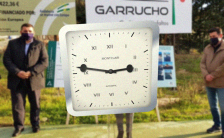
2:47
